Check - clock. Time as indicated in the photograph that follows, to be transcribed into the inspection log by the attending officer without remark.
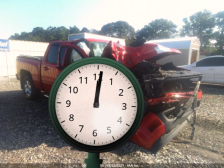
12:01
